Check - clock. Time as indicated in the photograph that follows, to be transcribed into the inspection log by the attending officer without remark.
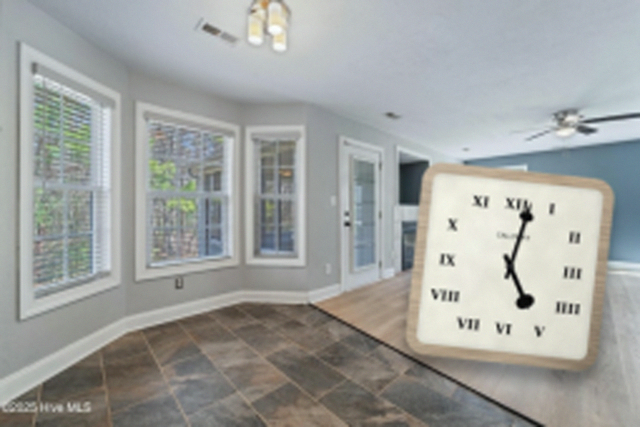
5:02
